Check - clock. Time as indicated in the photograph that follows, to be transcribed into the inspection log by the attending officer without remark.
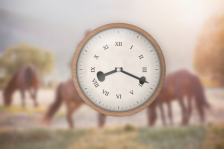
8:19
